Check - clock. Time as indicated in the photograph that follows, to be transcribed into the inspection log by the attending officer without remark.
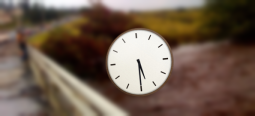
5:30
